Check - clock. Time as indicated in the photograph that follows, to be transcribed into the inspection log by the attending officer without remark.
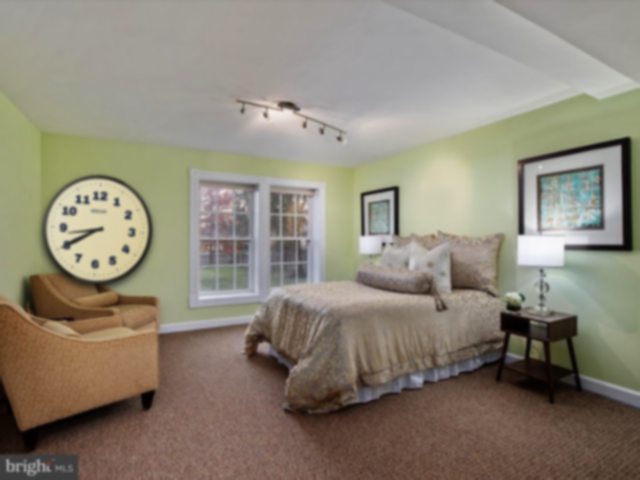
8:40
